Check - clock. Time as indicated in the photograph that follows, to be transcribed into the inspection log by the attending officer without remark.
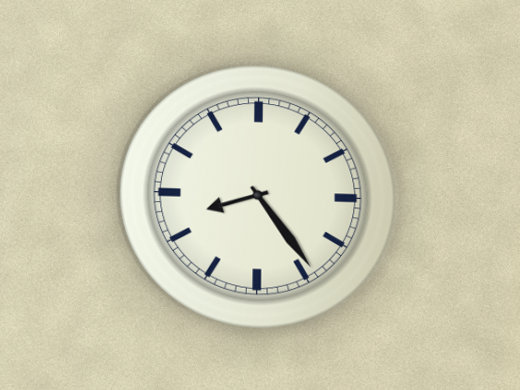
8:24
